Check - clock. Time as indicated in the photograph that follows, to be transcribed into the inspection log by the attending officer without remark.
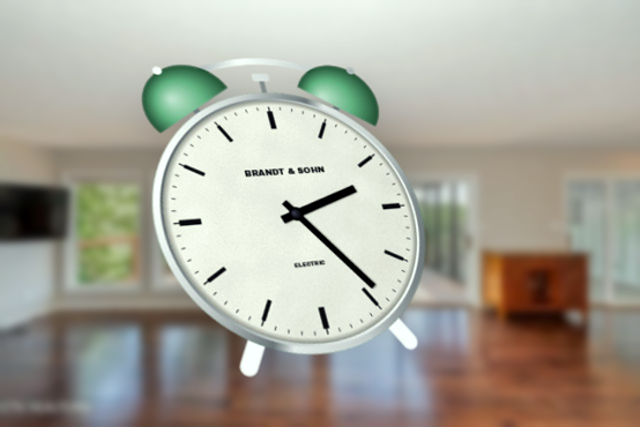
2:24
